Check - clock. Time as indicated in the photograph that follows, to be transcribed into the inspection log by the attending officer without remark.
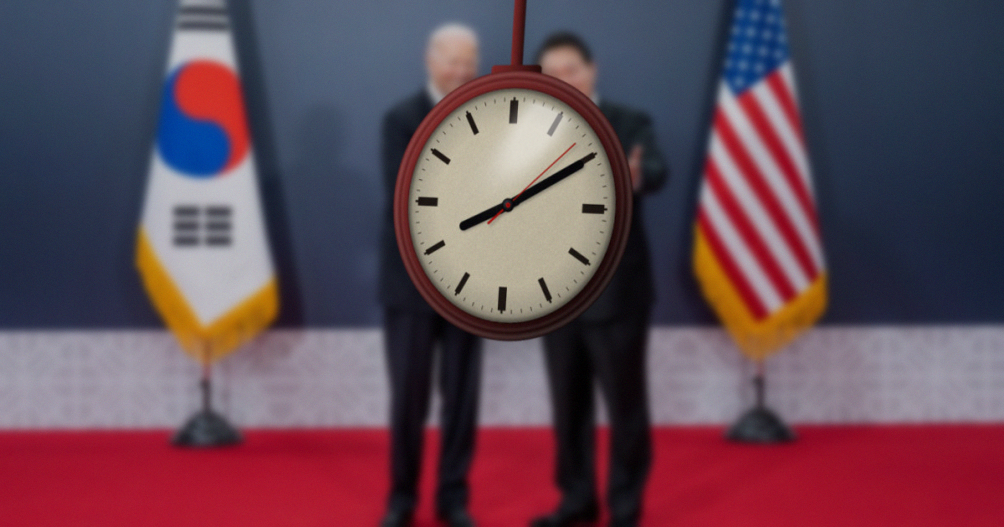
8:10:08
